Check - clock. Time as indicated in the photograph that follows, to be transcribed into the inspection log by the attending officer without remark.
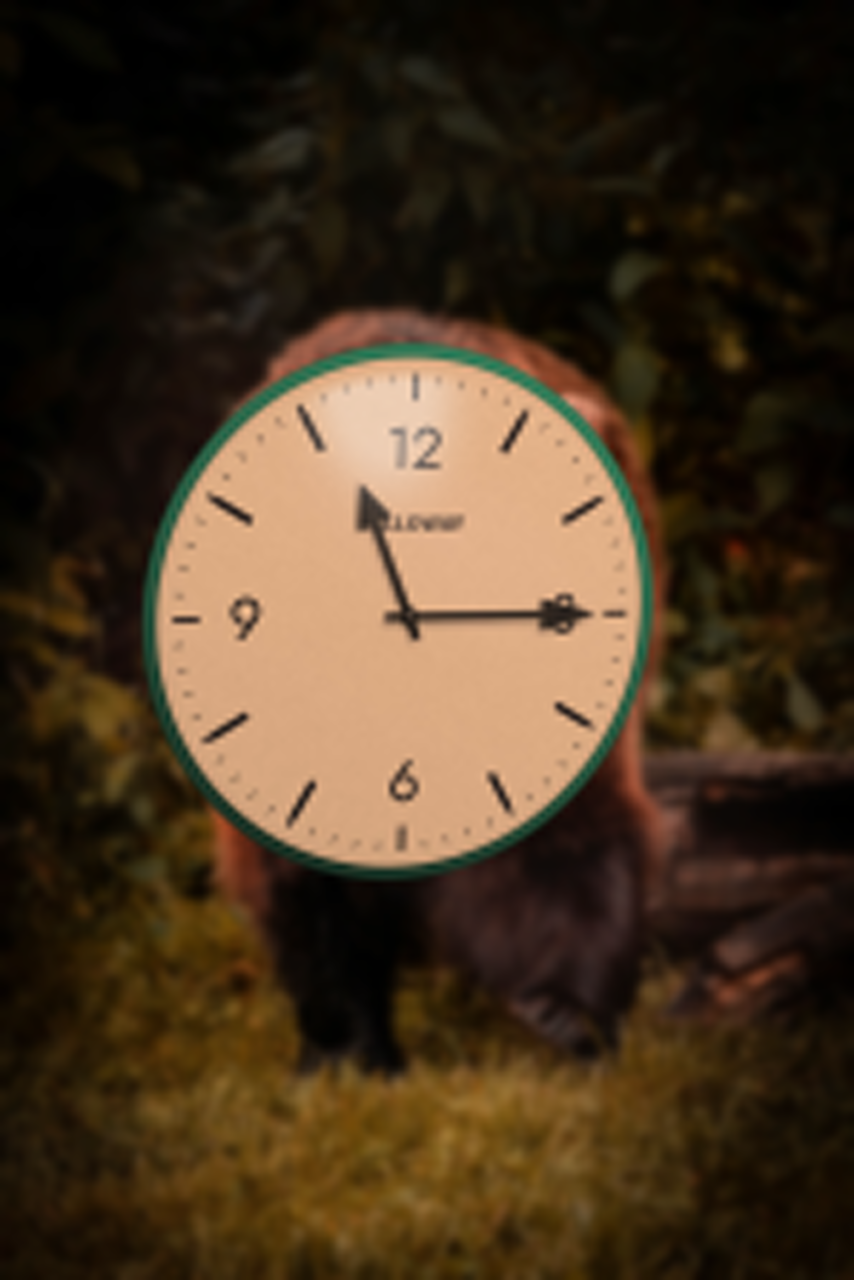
11:15
